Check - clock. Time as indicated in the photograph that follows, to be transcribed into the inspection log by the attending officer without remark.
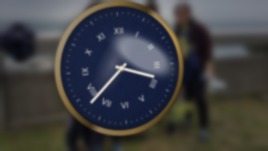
3:38
